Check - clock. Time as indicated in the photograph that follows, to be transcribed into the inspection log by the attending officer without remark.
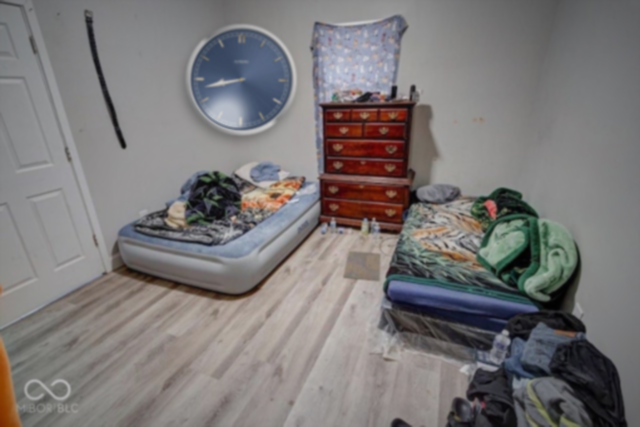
8:43
